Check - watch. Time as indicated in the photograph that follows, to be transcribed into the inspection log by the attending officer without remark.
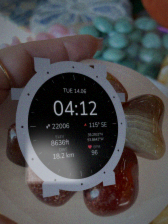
4:12
